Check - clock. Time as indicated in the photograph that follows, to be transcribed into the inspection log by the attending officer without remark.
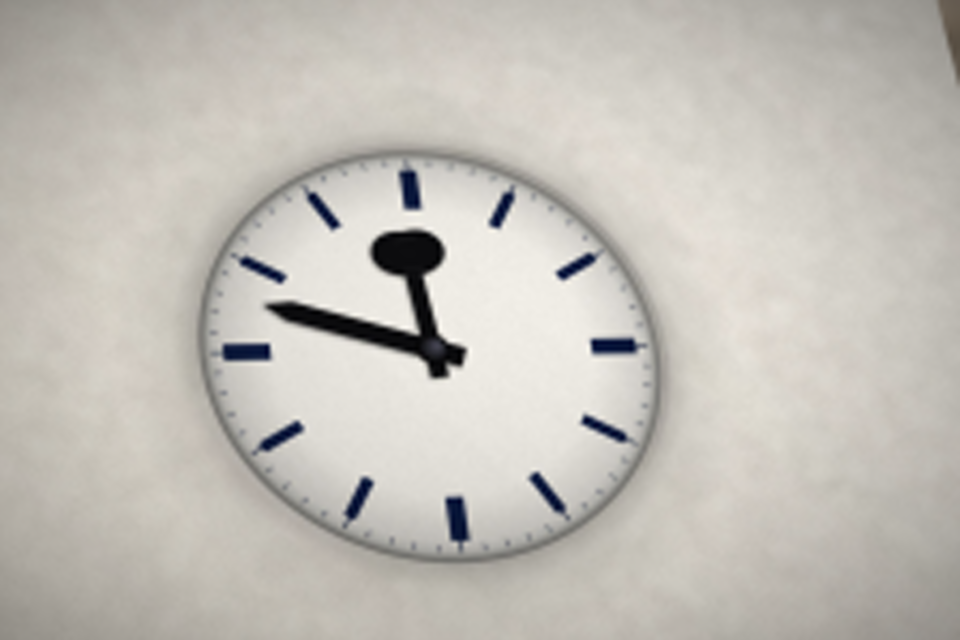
11:48
